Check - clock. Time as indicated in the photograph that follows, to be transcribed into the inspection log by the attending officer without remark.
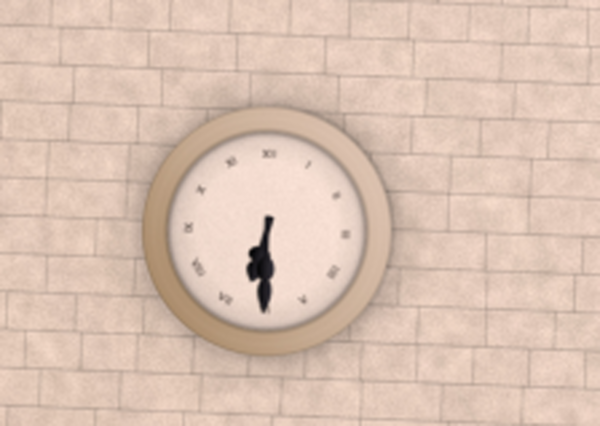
6:30
